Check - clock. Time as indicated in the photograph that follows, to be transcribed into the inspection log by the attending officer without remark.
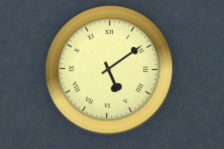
5:09
